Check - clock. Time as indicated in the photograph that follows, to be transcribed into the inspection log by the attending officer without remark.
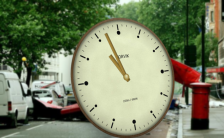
10:57
